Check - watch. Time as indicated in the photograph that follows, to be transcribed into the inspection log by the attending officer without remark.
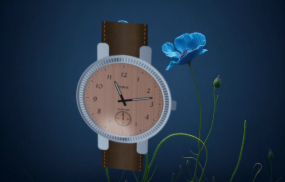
11:13
